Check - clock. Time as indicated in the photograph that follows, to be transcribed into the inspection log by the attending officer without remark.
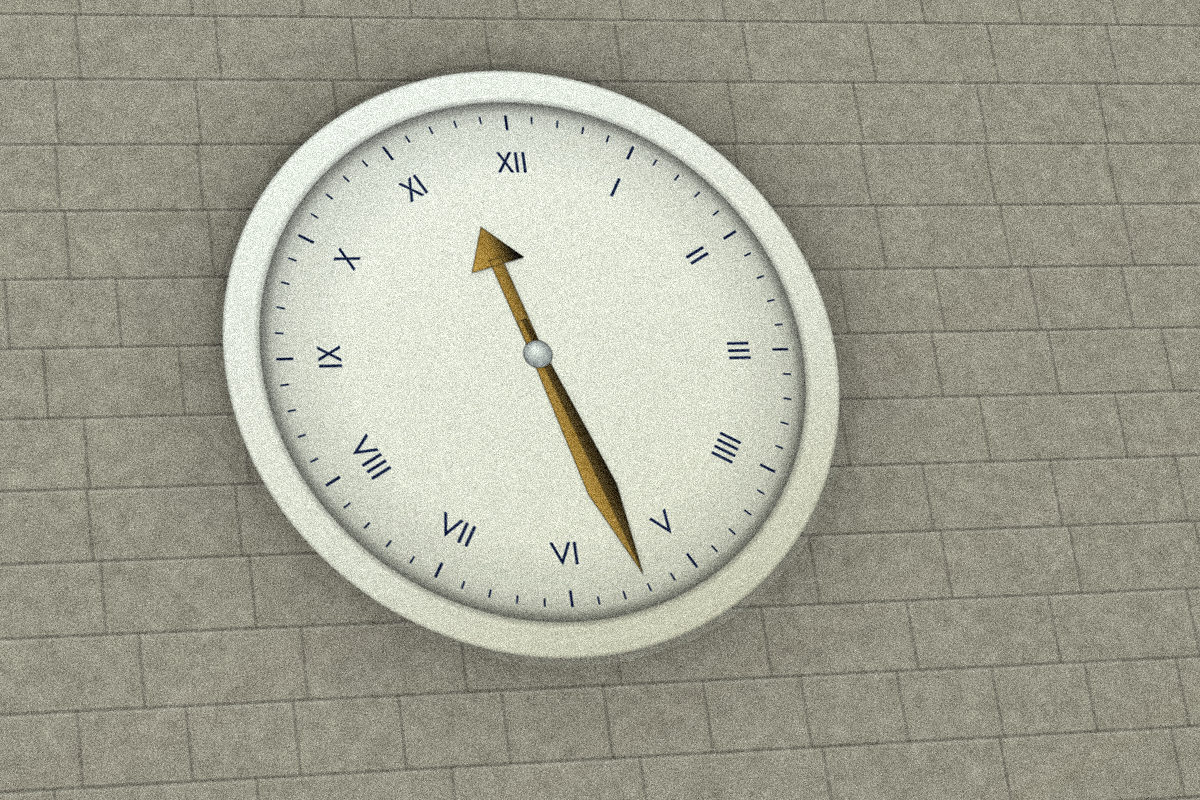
11:27
